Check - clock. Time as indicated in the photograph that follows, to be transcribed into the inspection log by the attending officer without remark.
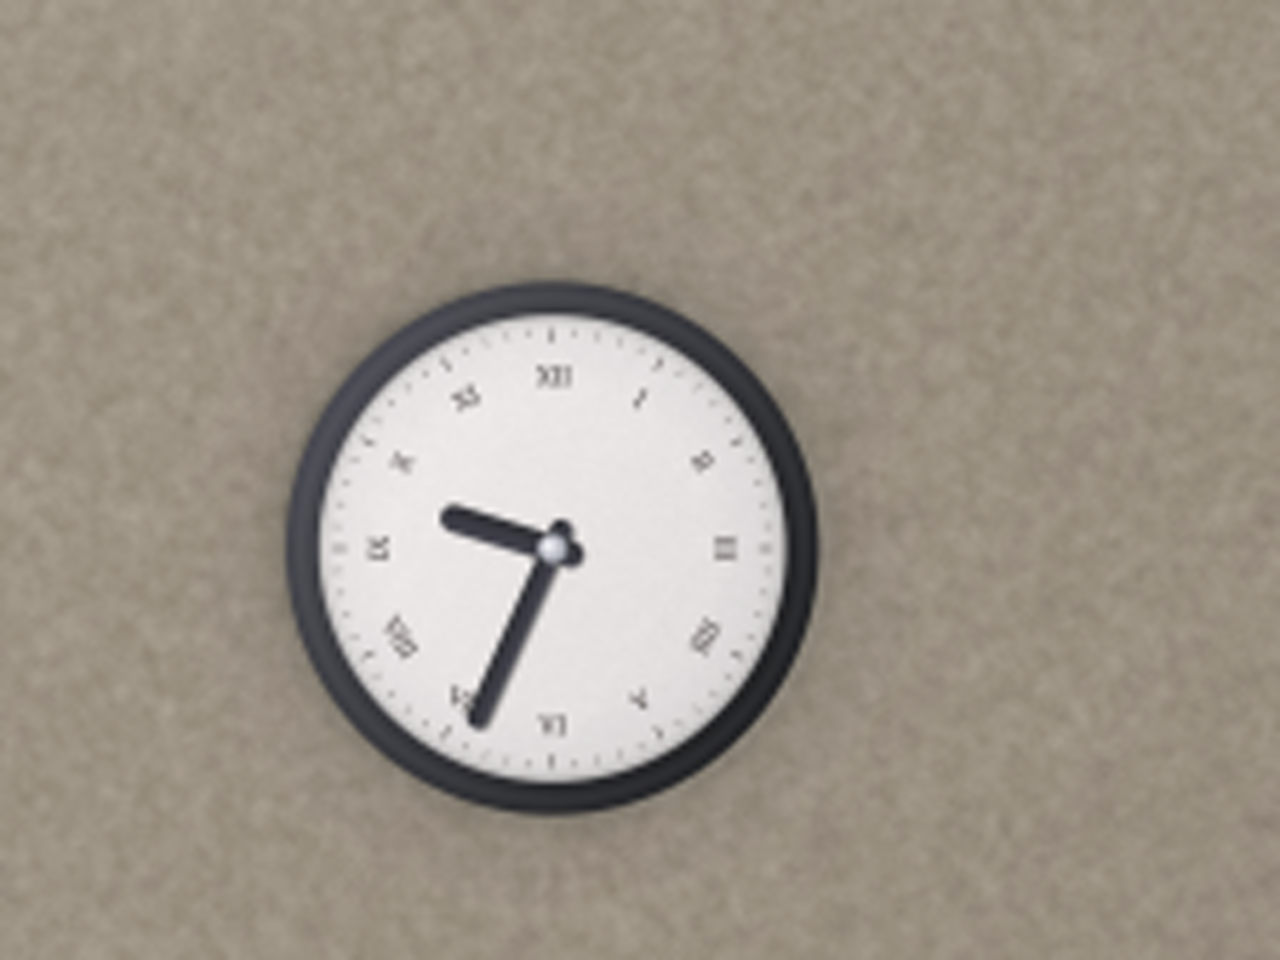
9:34
